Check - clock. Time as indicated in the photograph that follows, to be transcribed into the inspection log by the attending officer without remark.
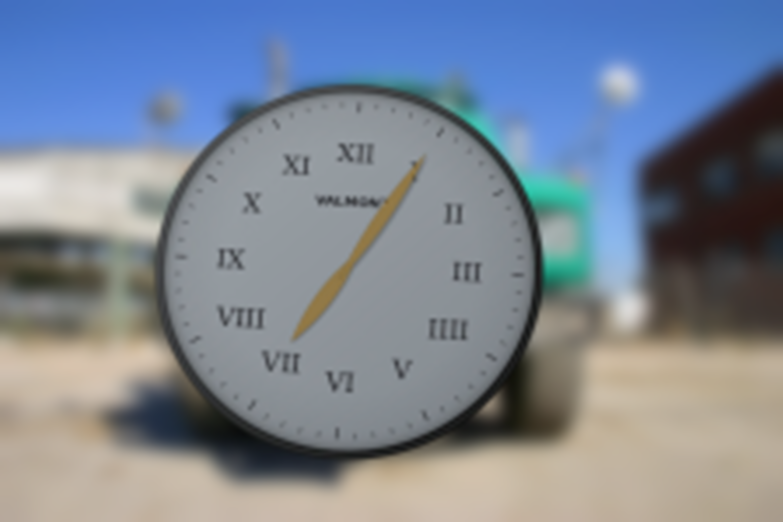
7:05
